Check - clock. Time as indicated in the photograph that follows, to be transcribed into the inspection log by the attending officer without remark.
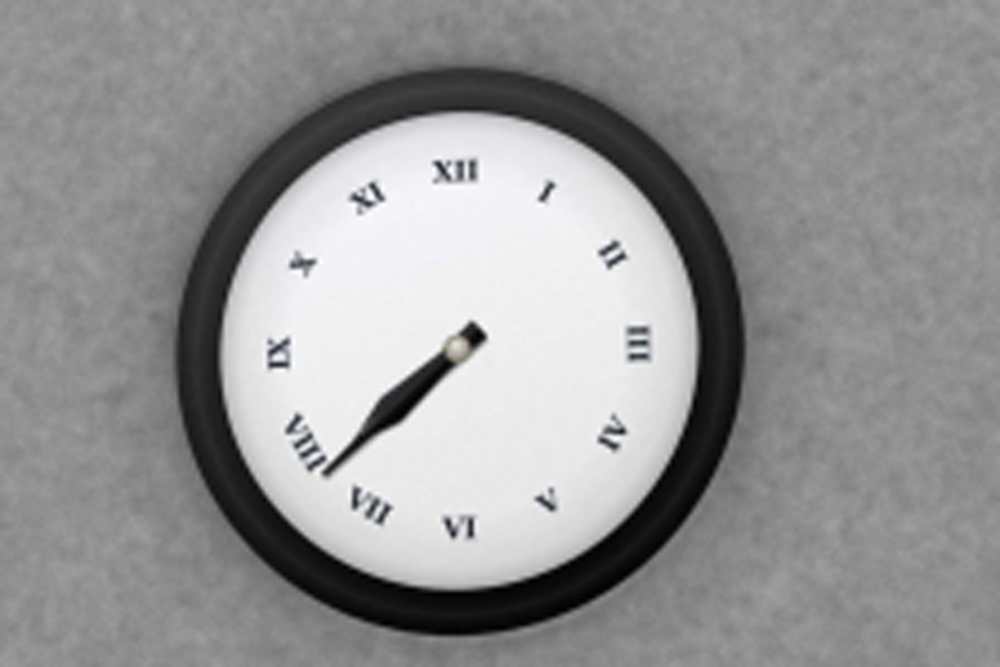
7:38
